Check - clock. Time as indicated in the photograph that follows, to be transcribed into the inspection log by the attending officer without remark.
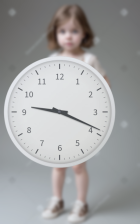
9:19
